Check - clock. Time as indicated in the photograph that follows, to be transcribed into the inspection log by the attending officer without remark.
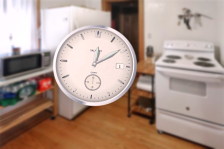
12:09
